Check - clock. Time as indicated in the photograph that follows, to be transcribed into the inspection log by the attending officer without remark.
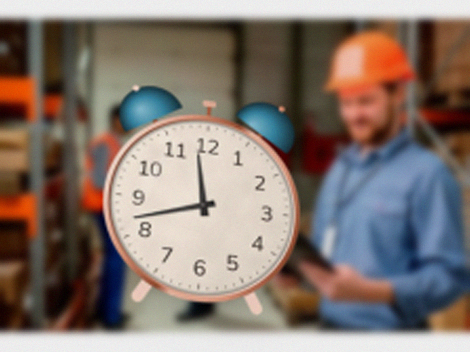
11:42
